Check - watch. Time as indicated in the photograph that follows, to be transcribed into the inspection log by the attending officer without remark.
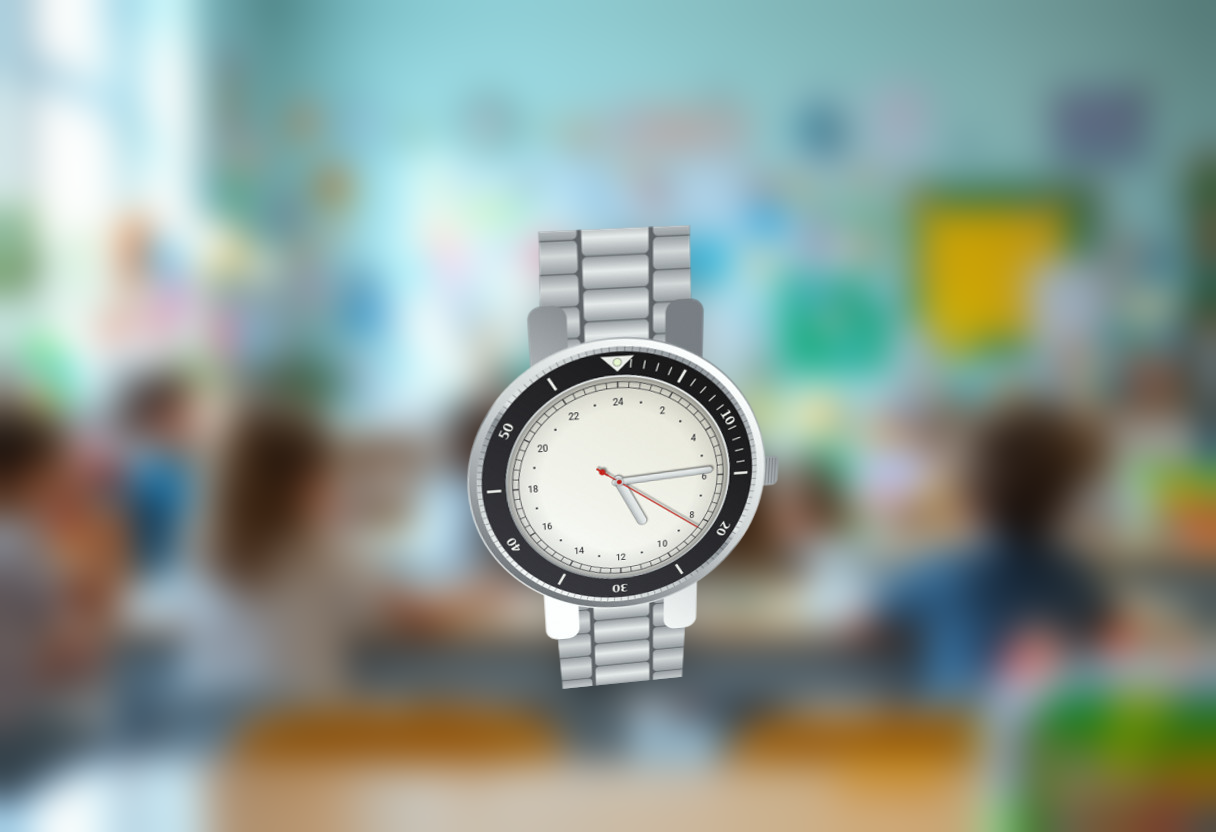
10:14:21
